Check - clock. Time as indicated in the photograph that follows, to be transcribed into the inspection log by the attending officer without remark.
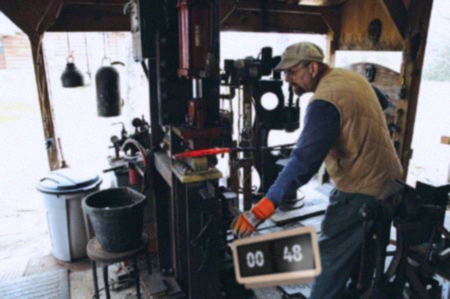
0:48
